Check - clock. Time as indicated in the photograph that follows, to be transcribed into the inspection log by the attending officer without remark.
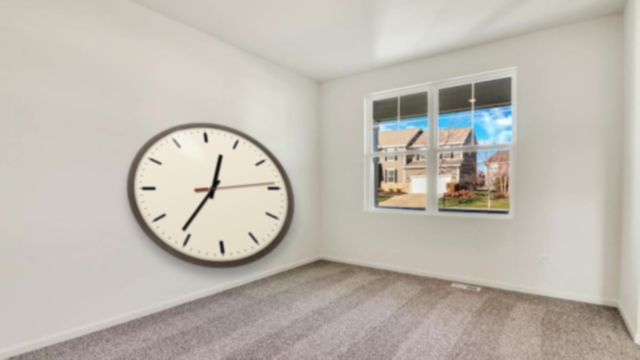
12:36:14
